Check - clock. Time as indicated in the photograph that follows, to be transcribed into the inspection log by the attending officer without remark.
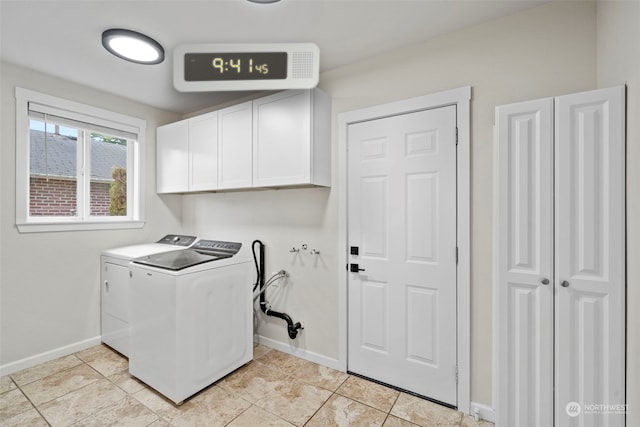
9:41
